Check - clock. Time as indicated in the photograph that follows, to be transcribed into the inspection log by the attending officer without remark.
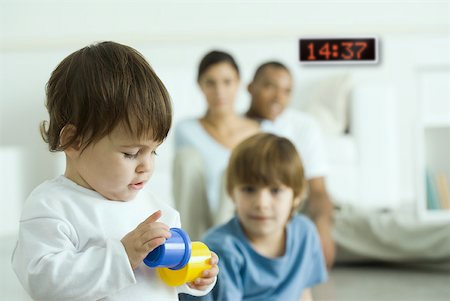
14:37
